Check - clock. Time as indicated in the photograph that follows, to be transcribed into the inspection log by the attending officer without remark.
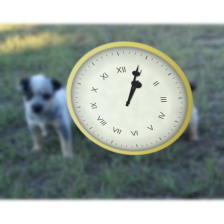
1:04
